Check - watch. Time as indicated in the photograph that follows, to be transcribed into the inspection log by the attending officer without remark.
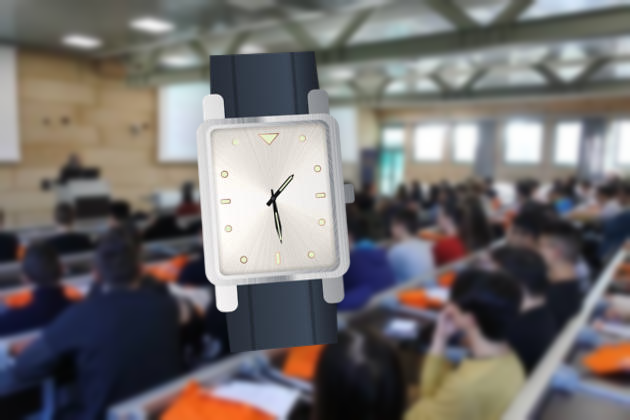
1:29
